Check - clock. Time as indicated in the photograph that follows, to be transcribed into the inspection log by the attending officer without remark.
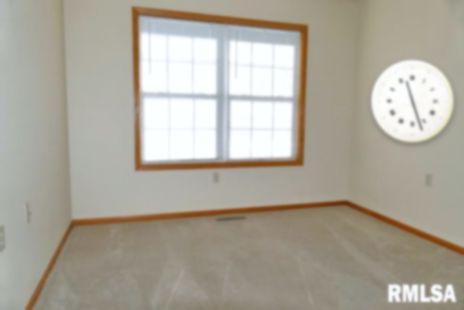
11:27
